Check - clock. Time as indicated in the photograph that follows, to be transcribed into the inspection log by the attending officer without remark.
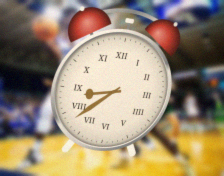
8:38
